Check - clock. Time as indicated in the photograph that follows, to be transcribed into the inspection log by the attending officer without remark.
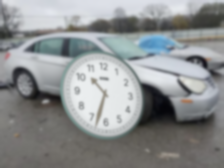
10:33
